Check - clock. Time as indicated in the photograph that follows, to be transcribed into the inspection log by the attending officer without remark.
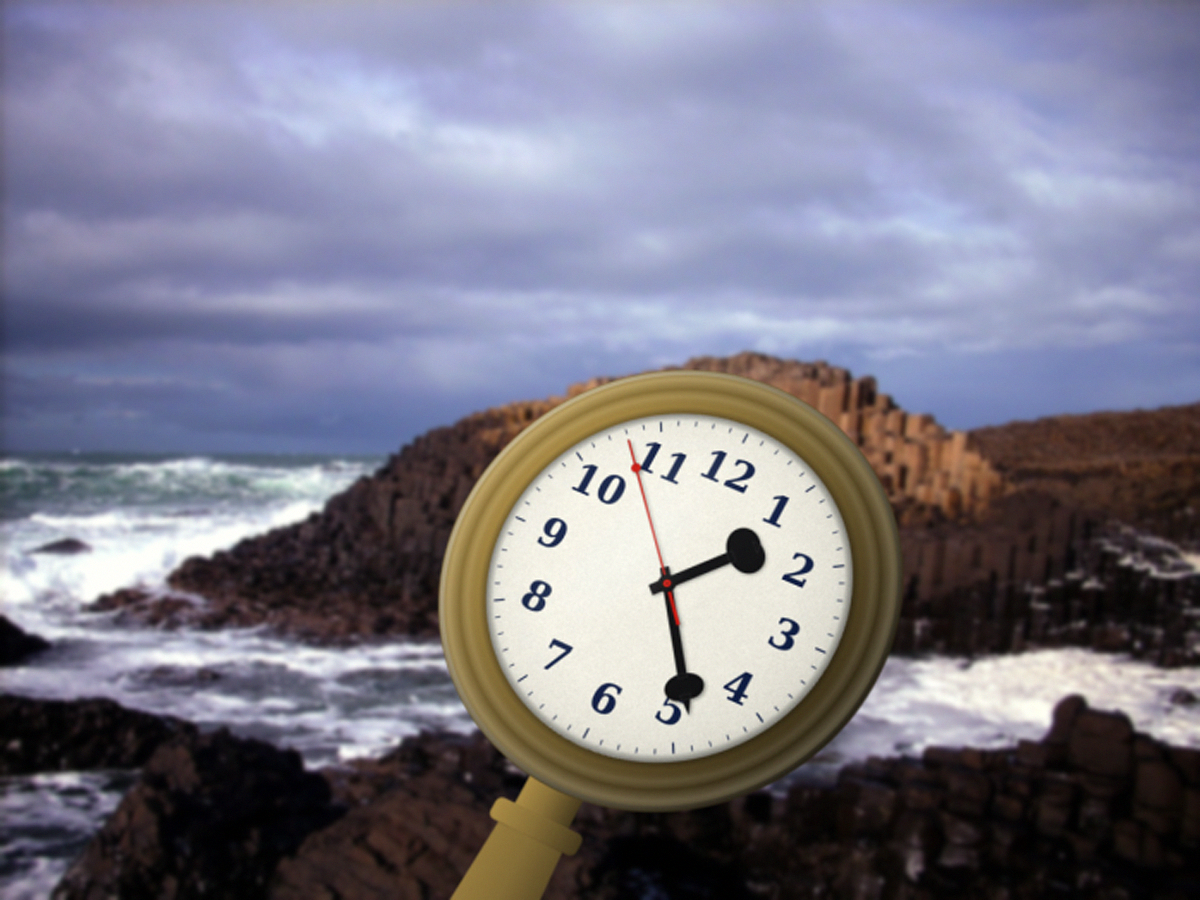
1:23:53
